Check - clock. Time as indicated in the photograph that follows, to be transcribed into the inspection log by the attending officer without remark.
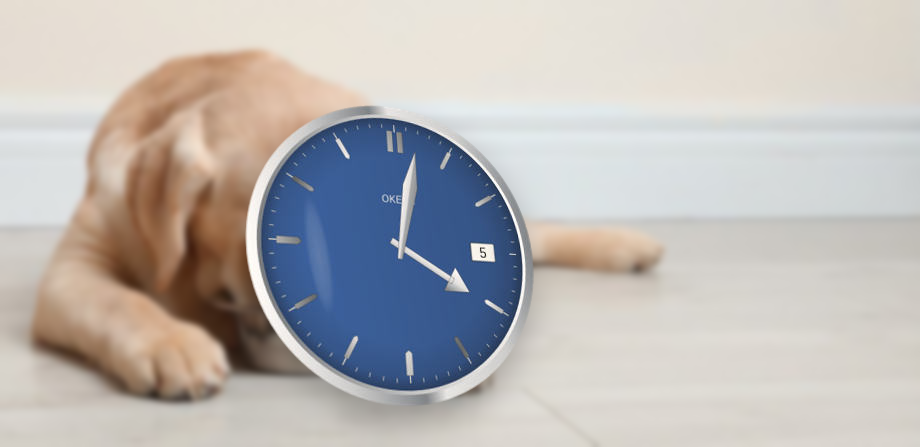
4:02
